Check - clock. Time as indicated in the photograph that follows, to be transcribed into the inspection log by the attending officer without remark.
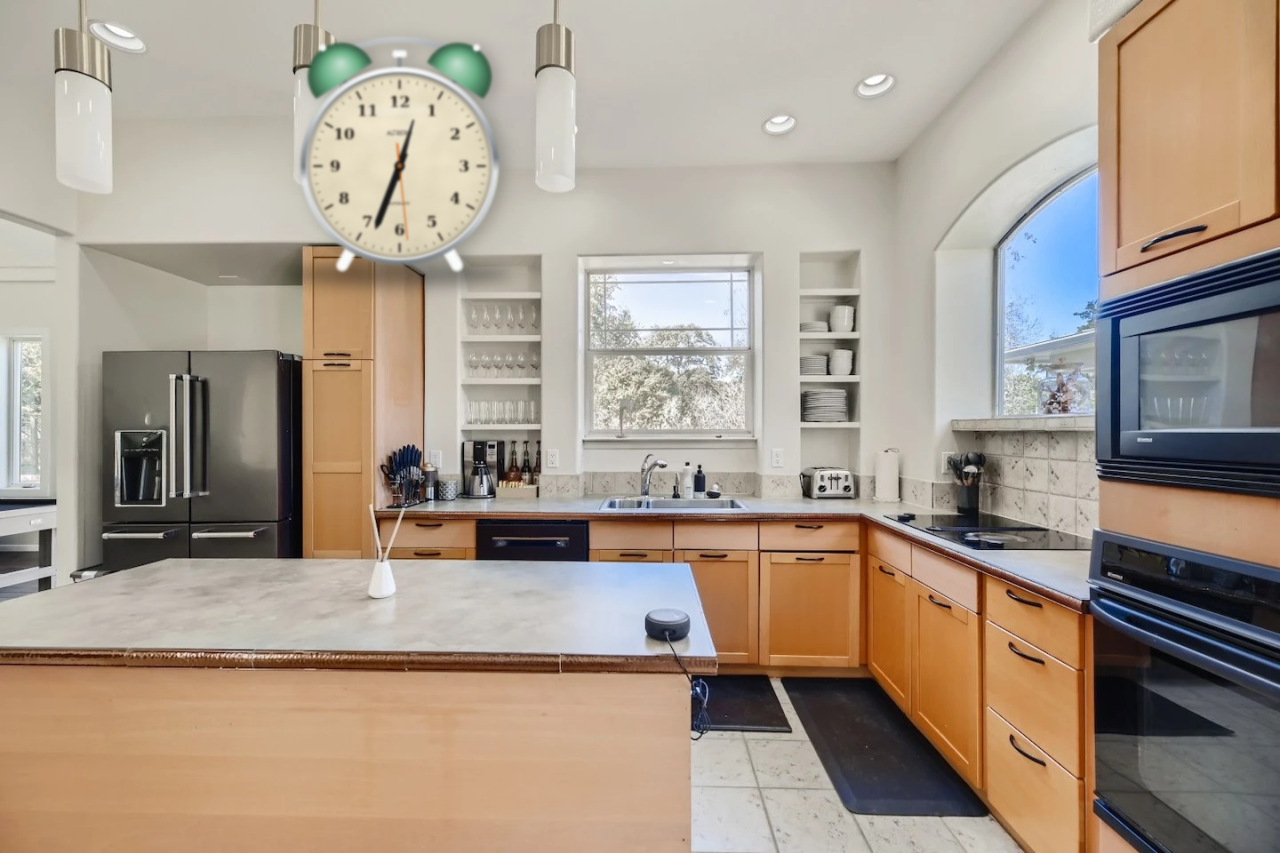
12:33:29
